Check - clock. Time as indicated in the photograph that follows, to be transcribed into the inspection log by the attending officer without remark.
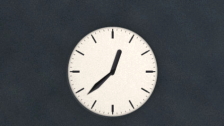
12:38
